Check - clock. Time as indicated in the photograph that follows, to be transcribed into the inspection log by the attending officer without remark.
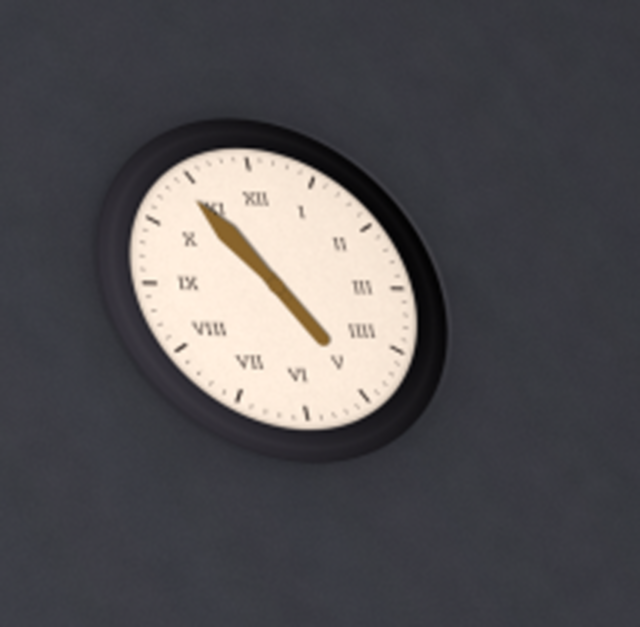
4:54
